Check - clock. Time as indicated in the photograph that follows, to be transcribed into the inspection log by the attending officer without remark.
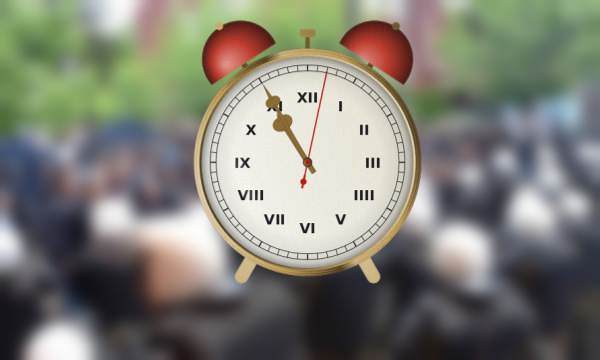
10:55:02
